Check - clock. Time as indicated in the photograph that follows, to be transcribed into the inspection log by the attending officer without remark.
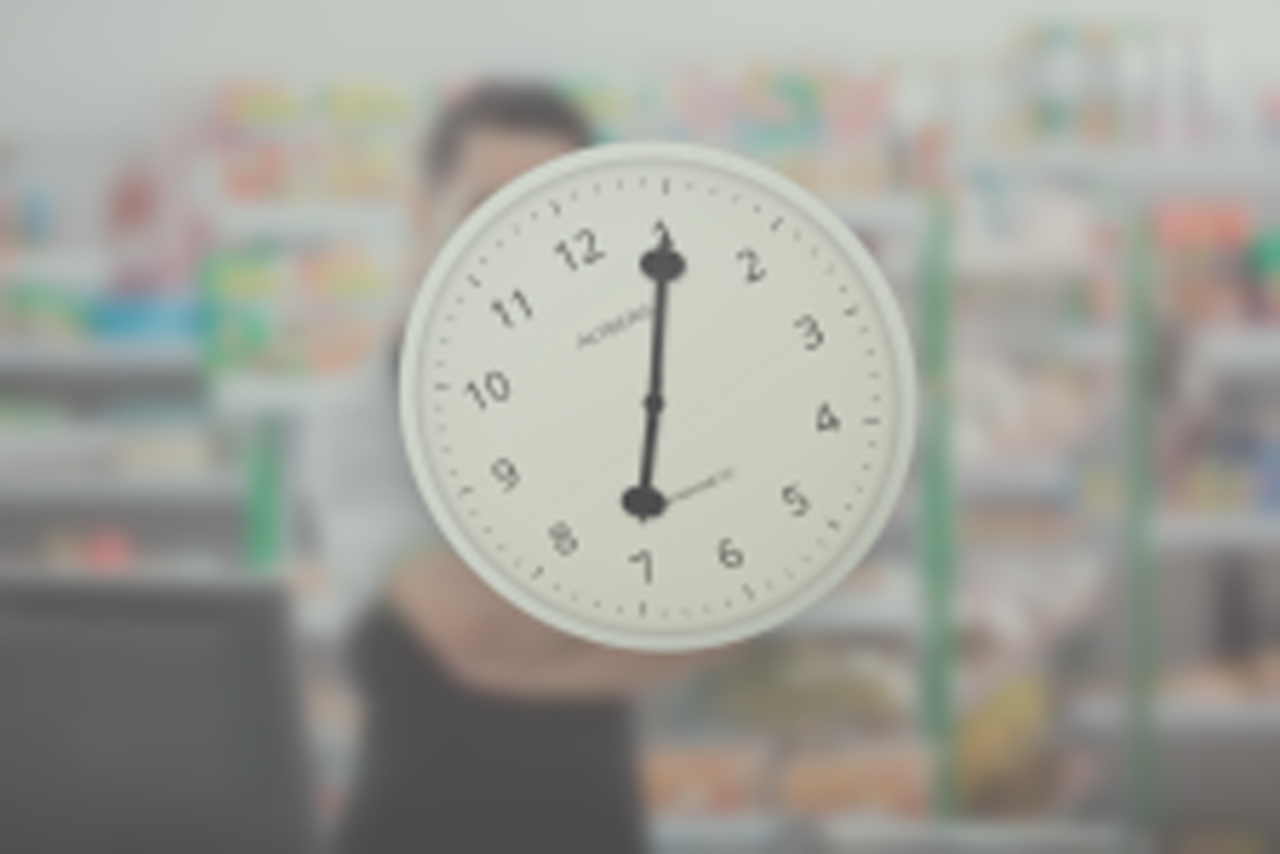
7:05
